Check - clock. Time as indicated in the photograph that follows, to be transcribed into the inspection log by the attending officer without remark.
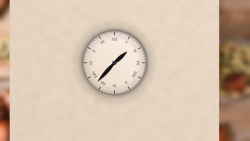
1:37
